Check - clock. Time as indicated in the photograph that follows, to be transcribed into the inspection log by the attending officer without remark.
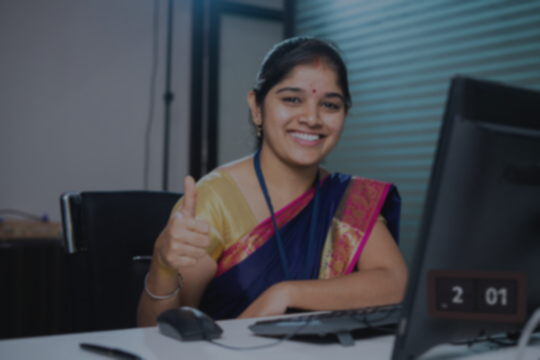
2:01
